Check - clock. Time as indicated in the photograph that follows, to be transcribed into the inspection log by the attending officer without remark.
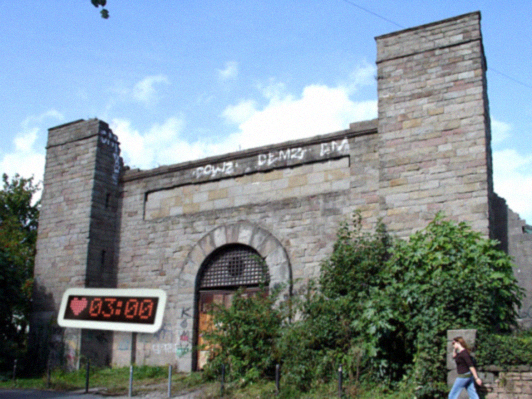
3:00
